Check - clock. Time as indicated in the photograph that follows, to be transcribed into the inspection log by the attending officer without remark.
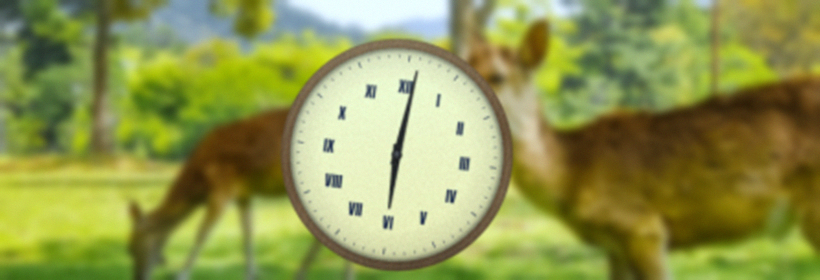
6:01
